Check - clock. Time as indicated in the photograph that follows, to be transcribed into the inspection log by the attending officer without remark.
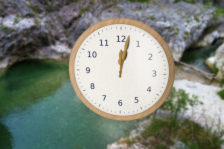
12:02
